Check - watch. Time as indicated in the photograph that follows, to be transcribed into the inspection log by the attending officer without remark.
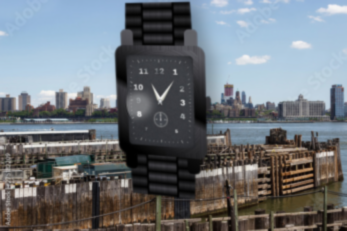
11:06
